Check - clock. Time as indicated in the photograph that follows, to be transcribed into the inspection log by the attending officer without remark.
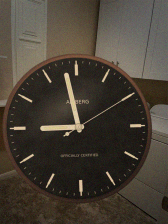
8:58:10
